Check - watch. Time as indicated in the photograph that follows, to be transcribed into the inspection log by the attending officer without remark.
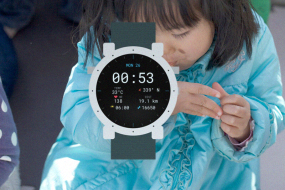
0:53
